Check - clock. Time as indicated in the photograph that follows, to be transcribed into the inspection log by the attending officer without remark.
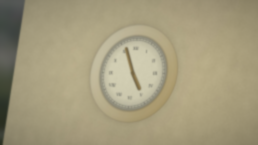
4:56
